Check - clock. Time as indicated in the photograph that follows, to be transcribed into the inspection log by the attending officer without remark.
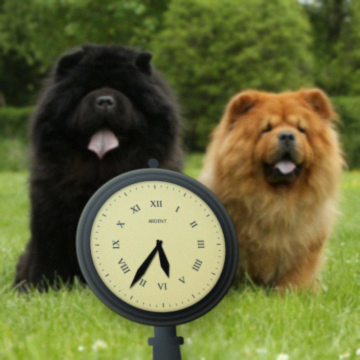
5:36
